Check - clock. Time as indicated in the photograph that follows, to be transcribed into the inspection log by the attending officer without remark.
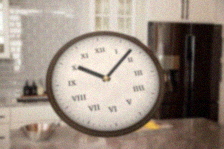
10:08
